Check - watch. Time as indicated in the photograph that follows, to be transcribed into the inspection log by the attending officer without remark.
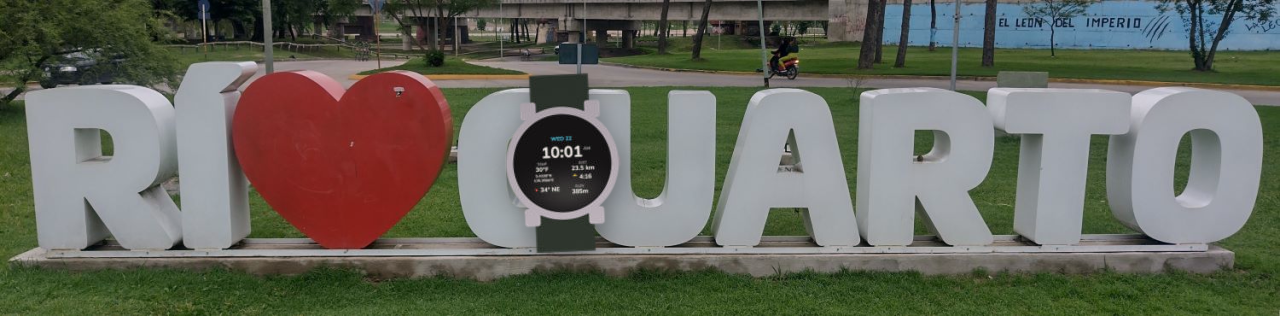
10:01
